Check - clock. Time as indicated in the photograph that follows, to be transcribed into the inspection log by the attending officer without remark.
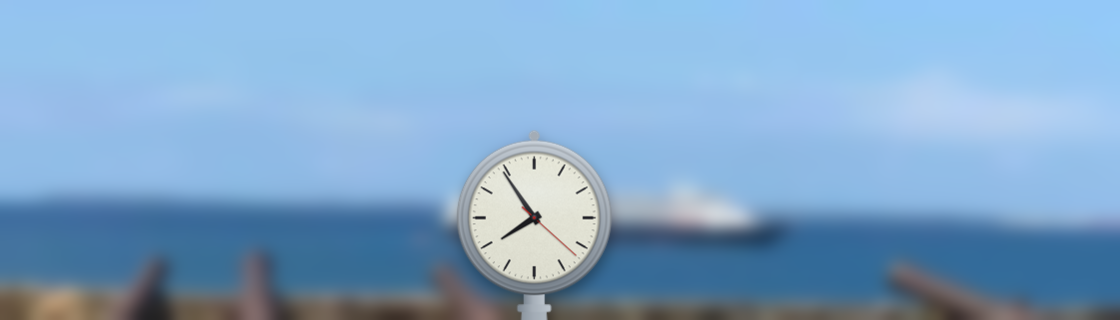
7:54:22
